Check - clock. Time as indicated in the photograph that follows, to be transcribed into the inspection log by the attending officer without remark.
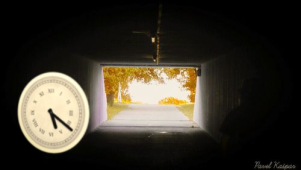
5:21
